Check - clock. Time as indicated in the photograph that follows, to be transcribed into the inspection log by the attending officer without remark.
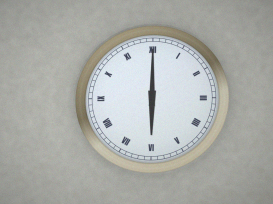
6:00
